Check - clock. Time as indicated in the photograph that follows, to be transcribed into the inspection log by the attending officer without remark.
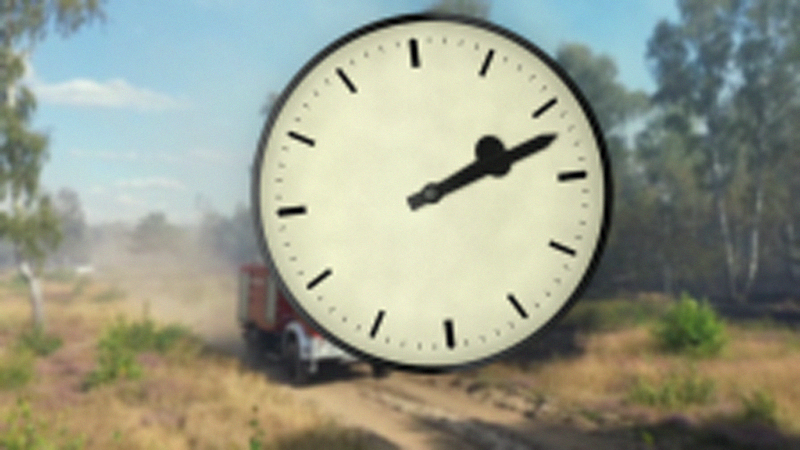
2:12
